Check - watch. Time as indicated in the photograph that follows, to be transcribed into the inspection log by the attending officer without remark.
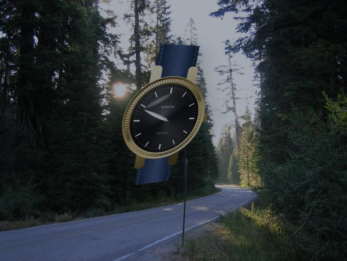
9:49
